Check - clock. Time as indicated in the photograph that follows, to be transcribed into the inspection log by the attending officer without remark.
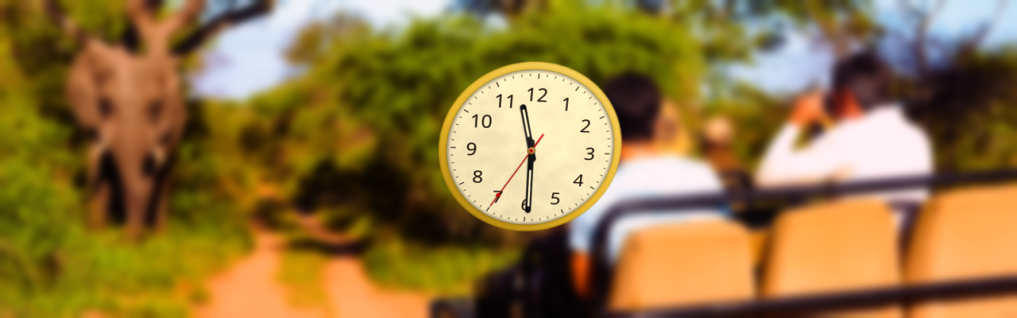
11:29:35
